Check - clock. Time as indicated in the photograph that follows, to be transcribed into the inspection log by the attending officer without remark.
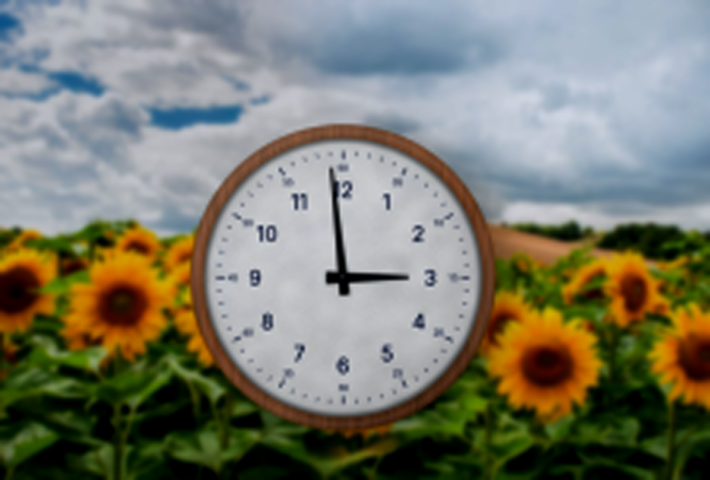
2:59
